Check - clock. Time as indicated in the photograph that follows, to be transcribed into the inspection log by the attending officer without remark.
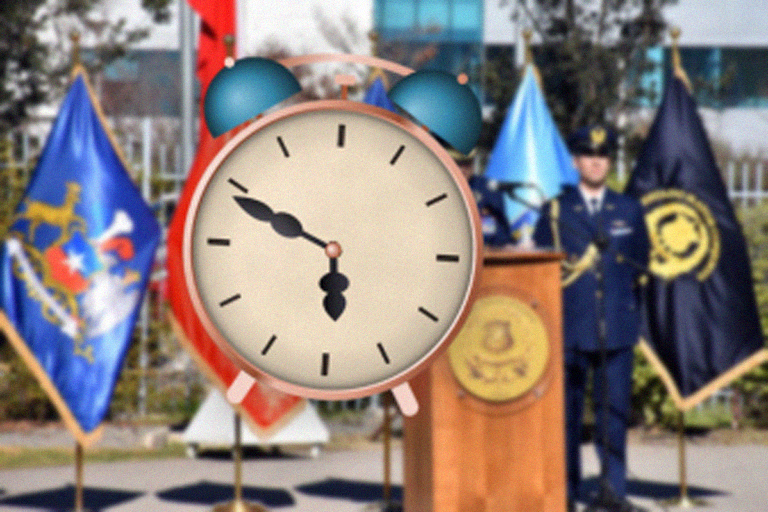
5:49
